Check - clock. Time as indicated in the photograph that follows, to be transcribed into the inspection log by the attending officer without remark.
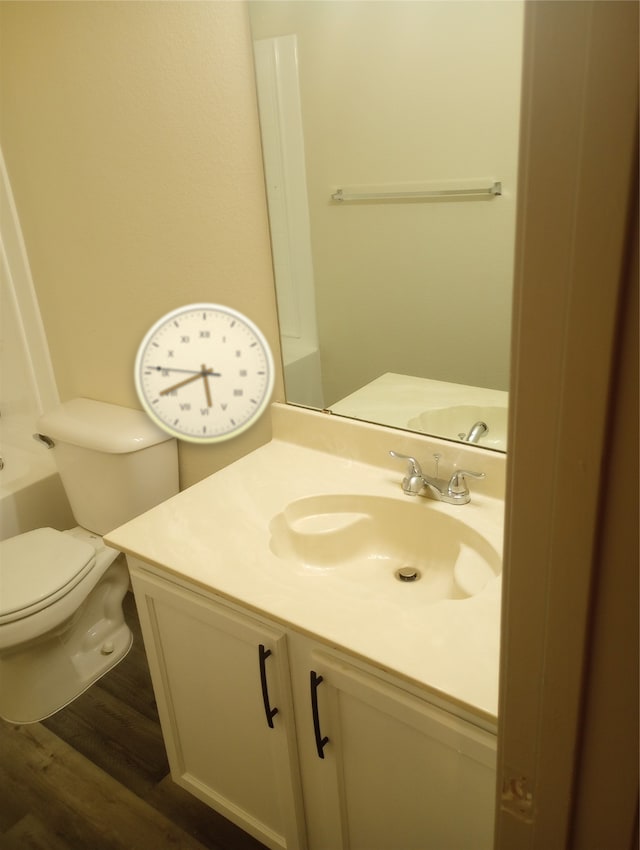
5:40:46
